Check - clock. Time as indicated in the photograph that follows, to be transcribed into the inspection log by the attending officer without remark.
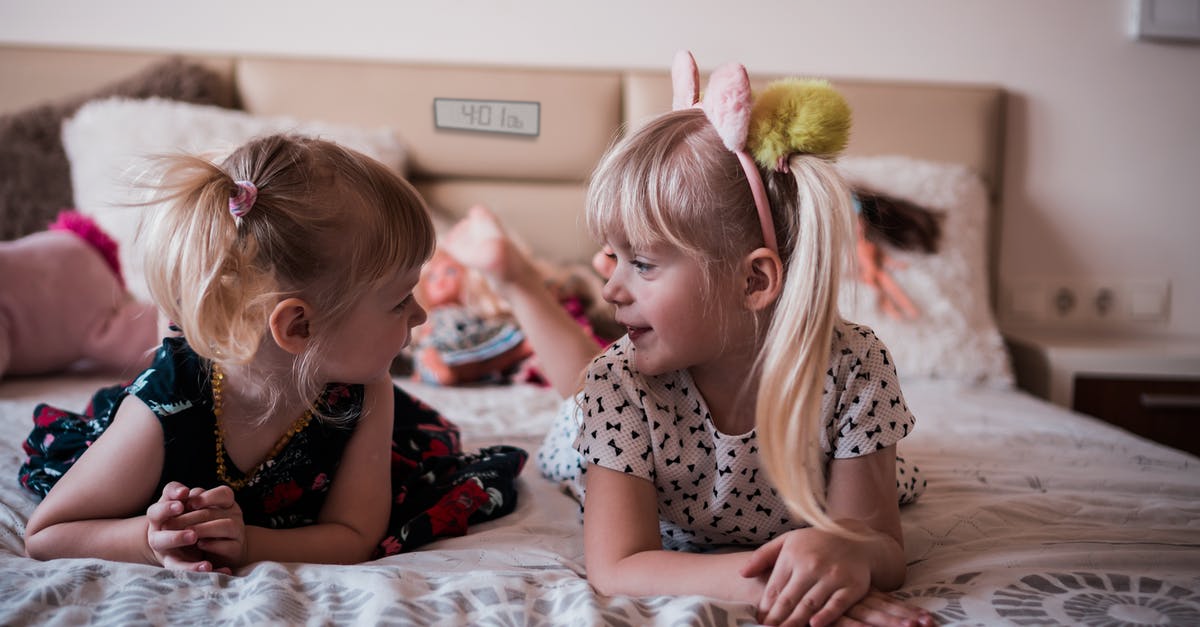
4:01
